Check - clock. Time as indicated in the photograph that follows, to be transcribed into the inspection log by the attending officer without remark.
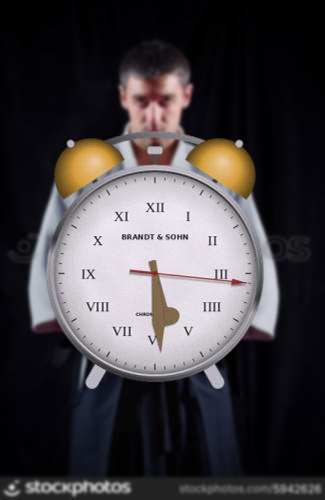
5:29:16
